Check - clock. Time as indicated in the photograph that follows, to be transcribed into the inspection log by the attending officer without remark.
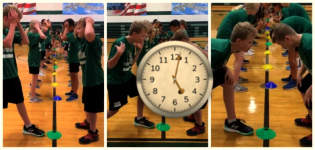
5:02
